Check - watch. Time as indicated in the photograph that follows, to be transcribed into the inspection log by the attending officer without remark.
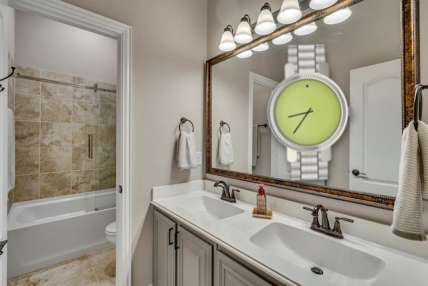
8:36
